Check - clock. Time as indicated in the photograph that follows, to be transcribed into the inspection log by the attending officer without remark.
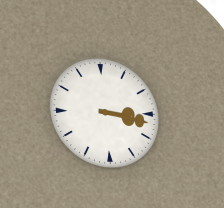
3:17
